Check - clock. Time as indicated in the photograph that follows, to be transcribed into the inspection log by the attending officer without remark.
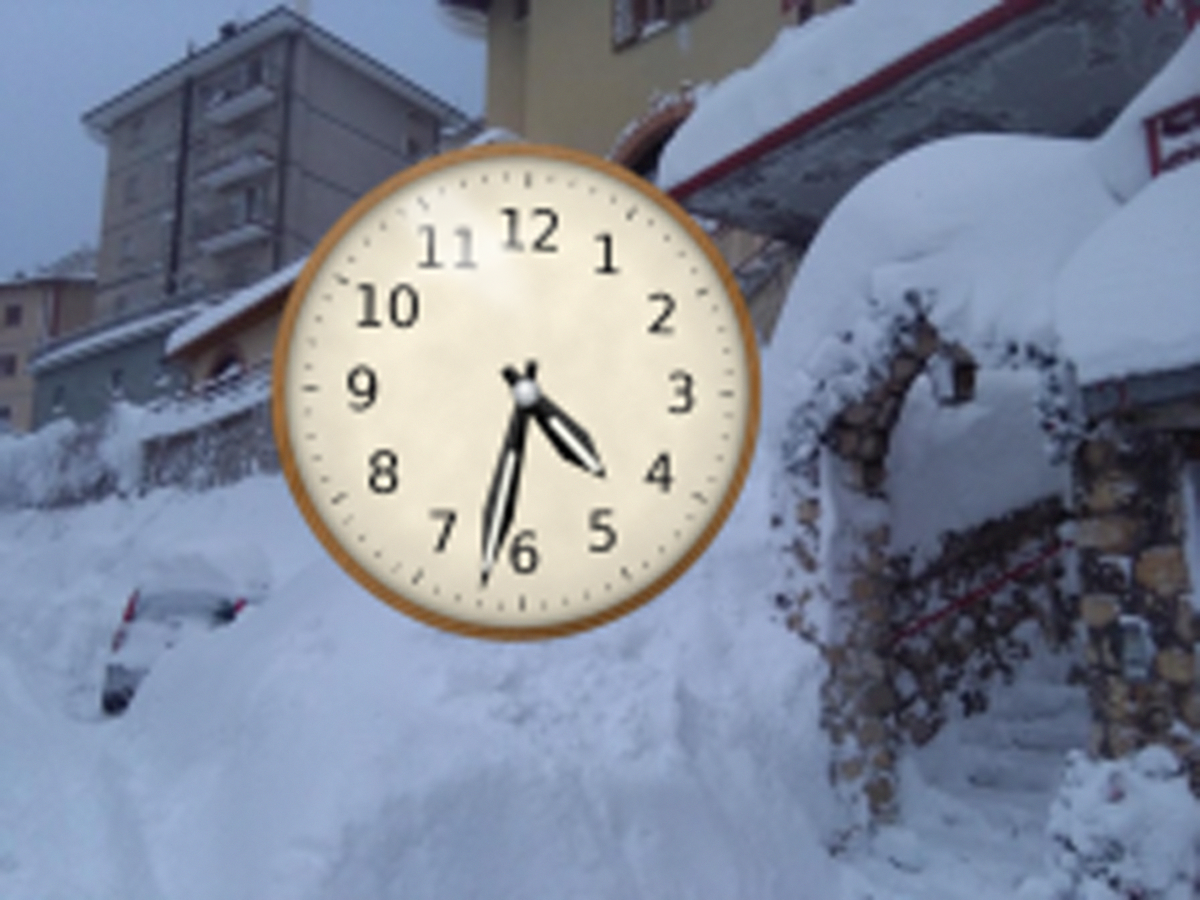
4:32
